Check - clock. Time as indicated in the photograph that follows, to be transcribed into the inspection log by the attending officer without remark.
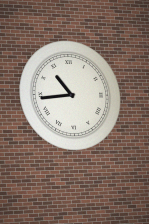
10:44
